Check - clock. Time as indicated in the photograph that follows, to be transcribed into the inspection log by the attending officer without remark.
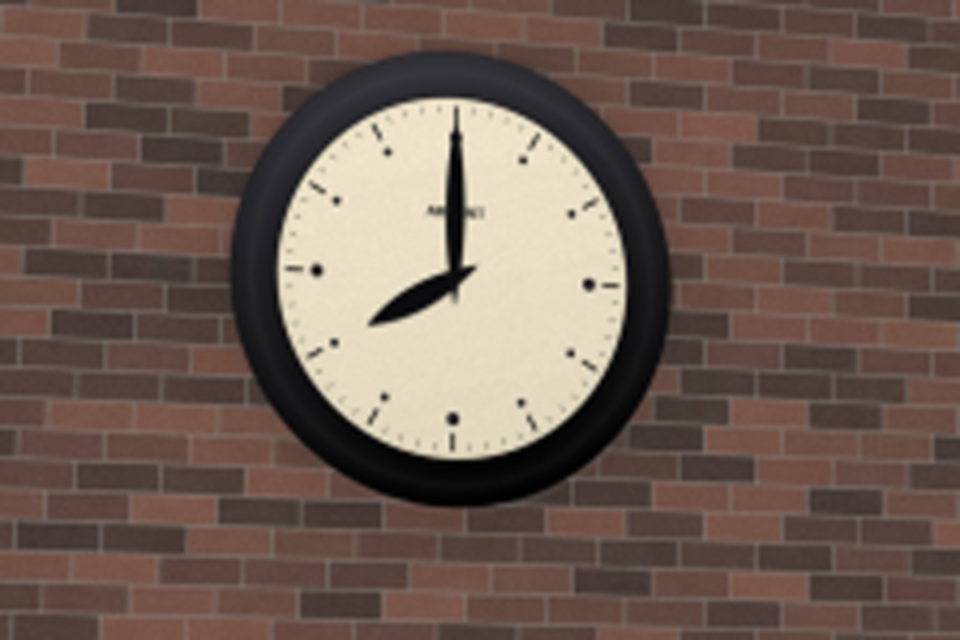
8:00
